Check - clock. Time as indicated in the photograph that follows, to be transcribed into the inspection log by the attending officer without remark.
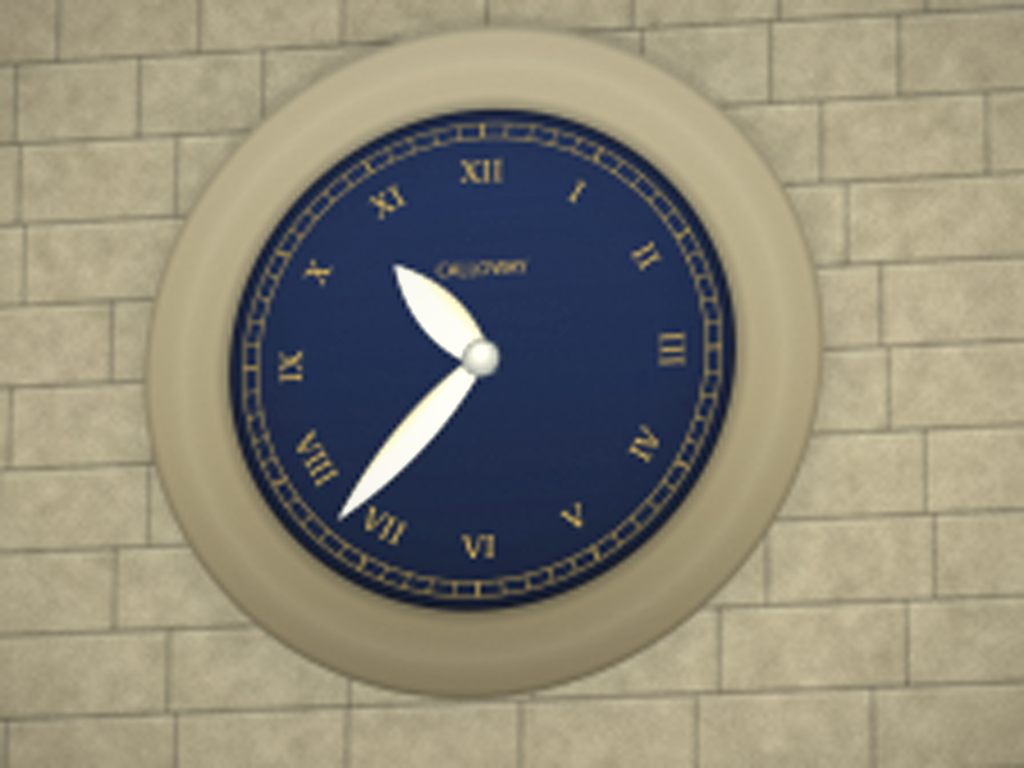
10:37
